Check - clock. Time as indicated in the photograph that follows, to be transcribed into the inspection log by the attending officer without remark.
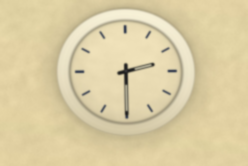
2:30
